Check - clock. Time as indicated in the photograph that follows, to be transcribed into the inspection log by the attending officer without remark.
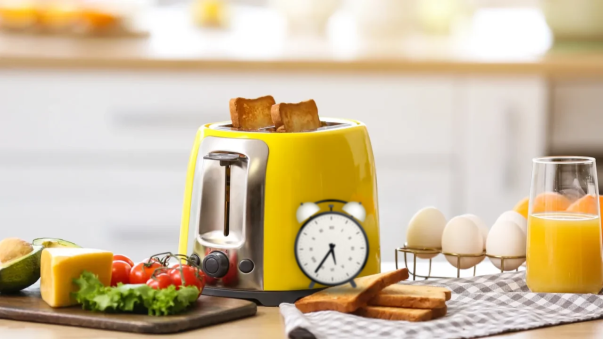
5:36
